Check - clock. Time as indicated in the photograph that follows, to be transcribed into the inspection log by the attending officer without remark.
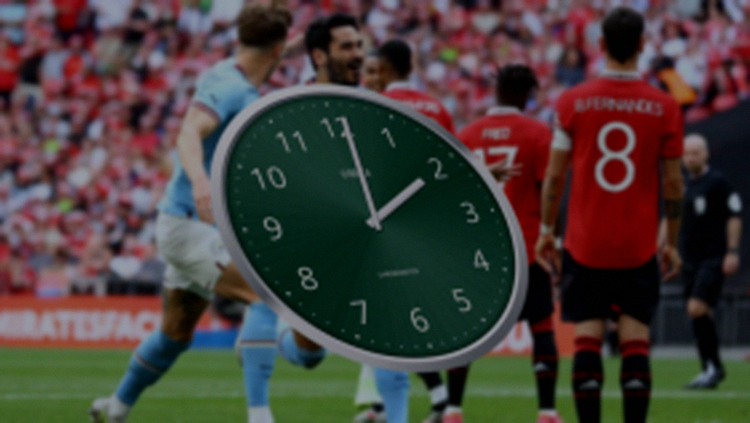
2:01
